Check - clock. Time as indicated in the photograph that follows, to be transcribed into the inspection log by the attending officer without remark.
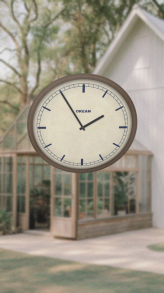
1:55
